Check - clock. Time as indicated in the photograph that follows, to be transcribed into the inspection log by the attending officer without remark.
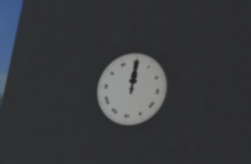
12:00
